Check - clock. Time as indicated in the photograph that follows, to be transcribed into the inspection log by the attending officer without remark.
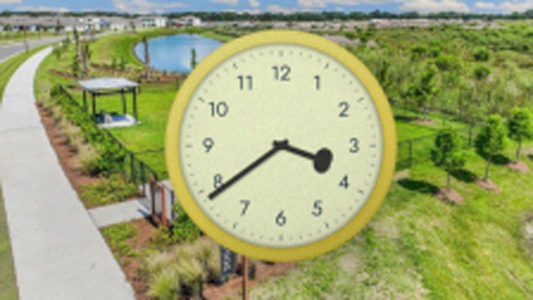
3:39
